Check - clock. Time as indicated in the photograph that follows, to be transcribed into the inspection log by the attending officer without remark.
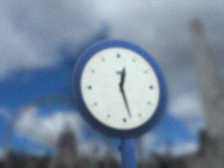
12:28
